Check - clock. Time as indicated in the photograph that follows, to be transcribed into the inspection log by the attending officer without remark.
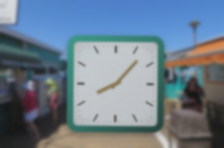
8:07
